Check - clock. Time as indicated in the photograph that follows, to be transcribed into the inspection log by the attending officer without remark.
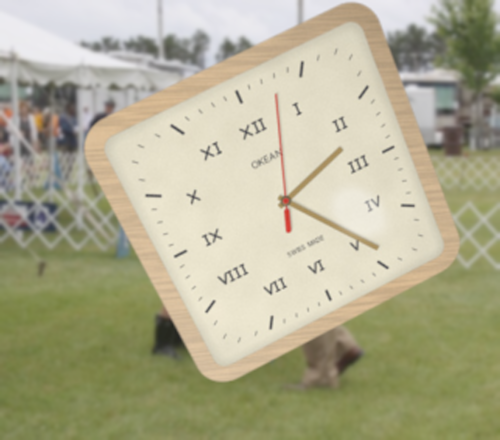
2:24:03
